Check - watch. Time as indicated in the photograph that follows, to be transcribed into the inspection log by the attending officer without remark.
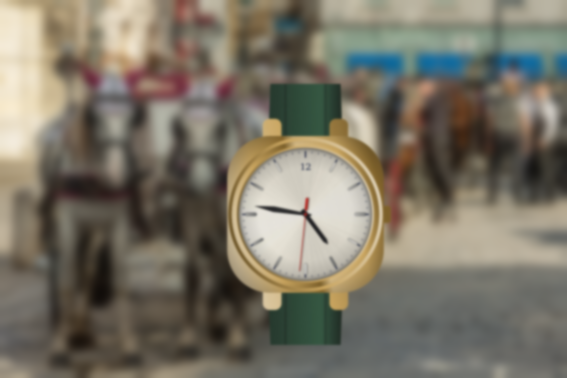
4:46:31
